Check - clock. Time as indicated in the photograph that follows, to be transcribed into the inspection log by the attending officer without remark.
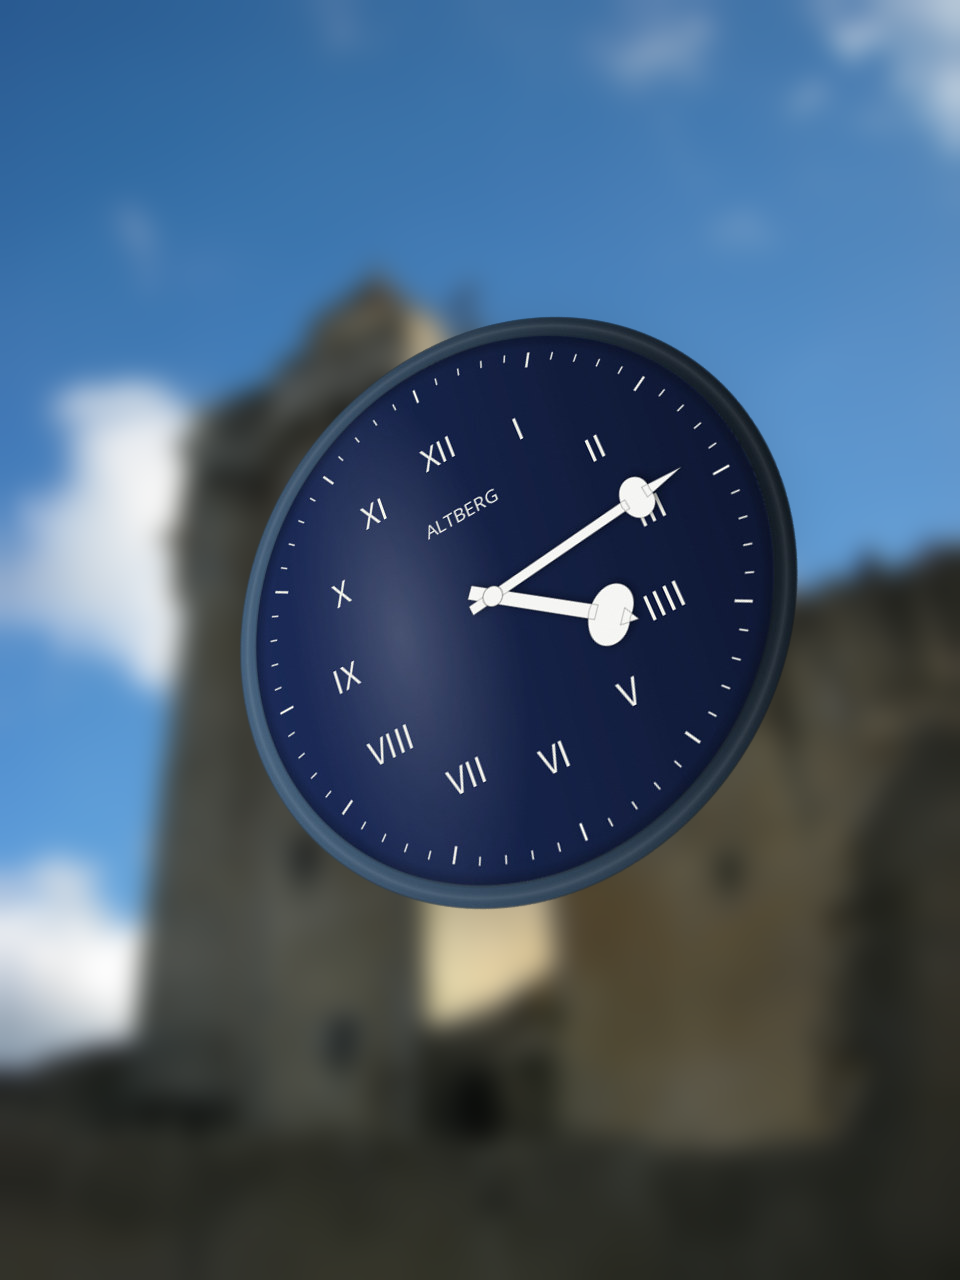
4:14
